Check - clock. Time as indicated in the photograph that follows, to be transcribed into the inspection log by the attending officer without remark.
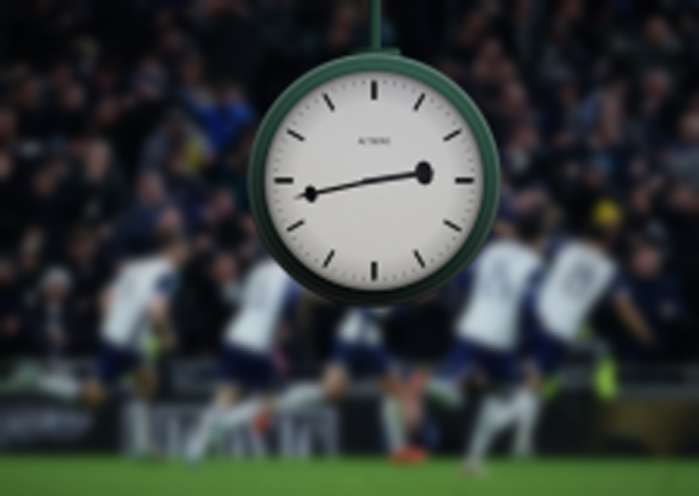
2:43
